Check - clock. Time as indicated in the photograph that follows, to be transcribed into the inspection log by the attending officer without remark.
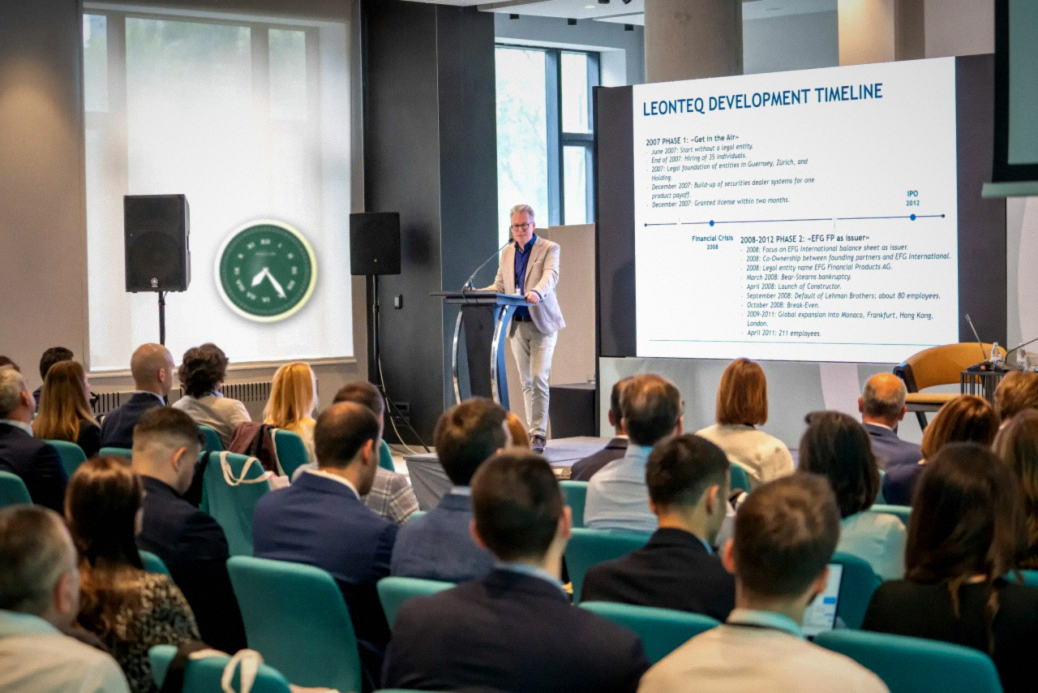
7:24
